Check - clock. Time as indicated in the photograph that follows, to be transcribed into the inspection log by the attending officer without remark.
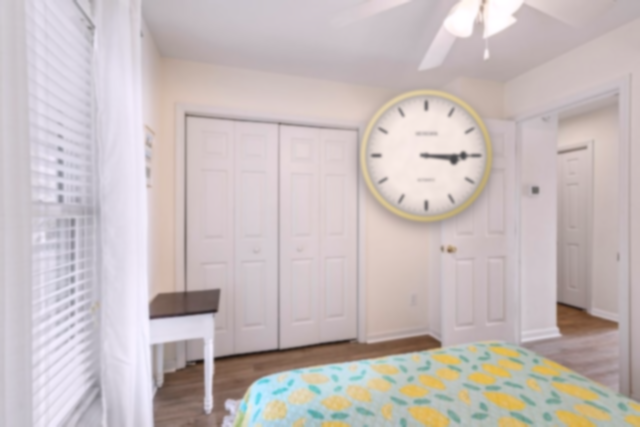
3:15
